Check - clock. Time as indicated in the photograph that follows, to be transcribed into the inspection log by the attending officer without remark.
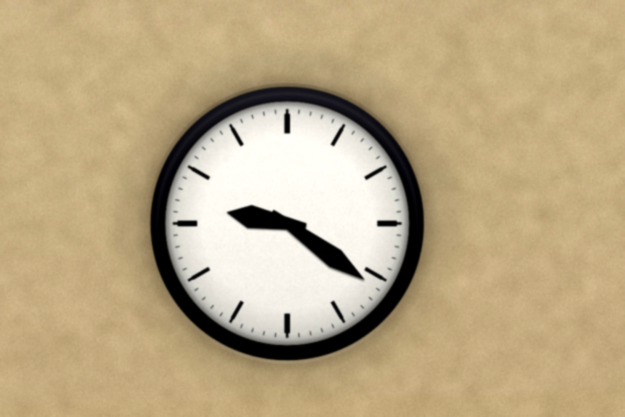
9:21
